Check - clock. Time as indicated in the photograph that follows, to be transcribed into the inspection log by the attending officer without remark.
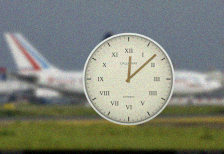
12:08
